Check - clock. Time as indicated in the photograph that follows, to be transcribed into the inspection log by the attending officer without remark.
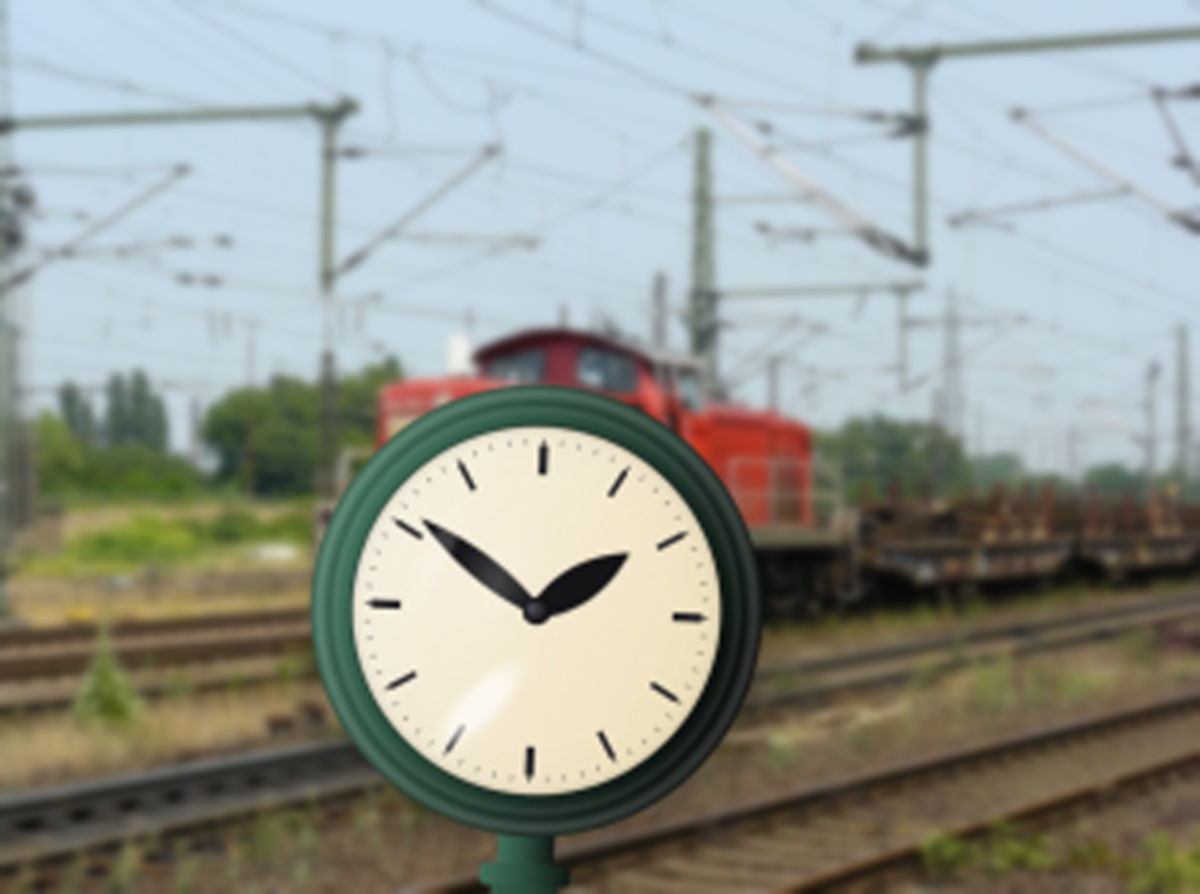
1:51
